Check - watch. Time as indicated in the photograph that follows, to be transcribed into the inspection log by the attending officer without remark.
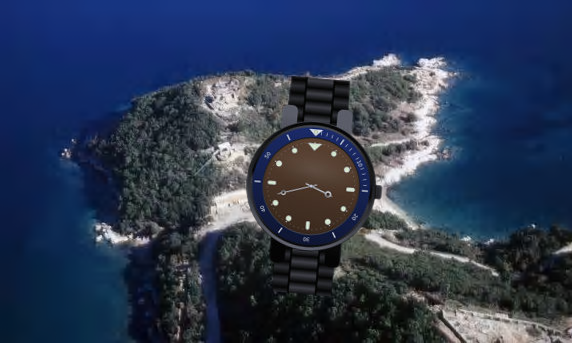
3:42
